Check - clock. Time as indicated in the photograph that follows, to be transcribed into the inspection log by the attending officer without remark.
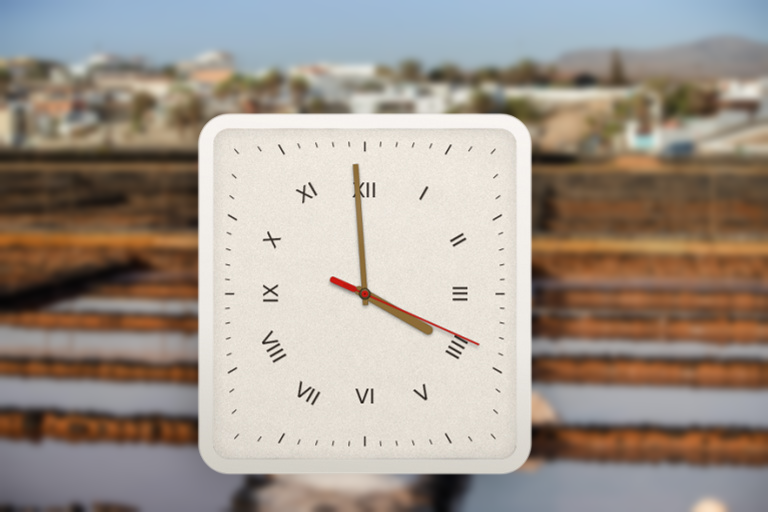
3:59:19
